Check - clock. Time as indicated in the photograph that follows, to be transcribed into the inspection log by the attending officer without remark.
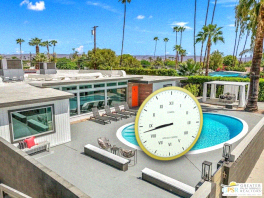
8:43
